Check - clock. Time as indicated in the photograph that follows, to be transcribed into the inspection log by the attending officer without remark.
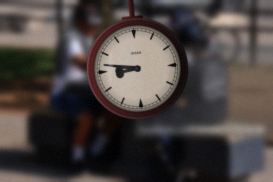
8:47
